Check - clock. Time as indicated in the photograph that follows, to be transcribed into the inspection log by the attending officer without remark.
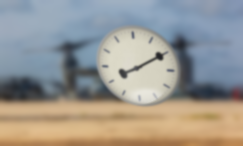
8:10
